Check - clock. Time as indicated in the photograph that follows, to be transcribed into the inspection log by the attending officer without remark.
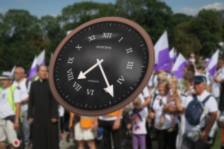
7:24
